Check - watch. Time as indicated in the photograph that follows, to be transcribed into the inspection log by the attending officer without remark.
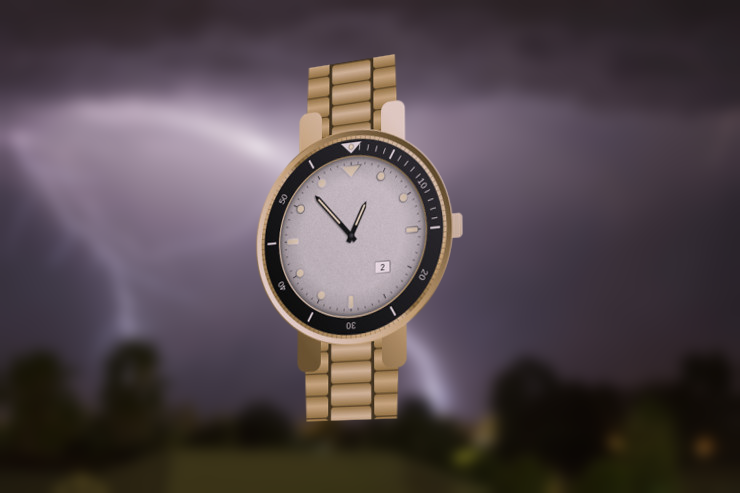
12:53
